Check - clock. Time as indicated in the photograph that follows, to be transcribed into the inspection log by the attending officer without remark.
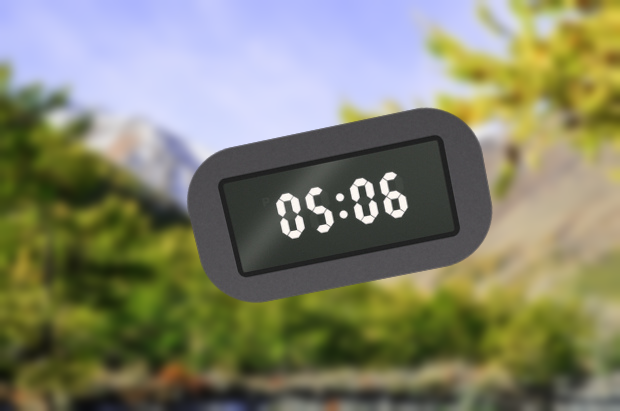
5:06
